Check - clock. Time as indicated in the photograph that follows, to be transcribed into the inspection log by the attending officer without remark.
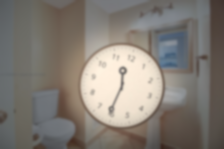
11:31
